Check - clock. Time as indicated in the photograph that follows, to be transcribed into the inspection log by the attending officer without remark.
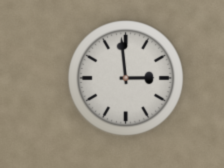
2:59
